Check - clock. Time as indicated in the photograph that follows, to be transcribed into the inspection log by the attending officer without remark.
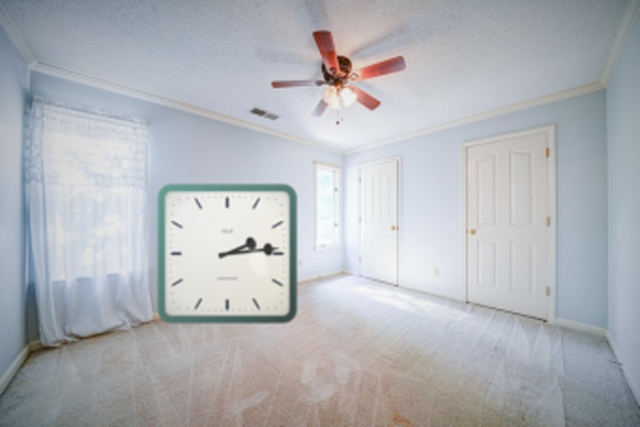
2:14
